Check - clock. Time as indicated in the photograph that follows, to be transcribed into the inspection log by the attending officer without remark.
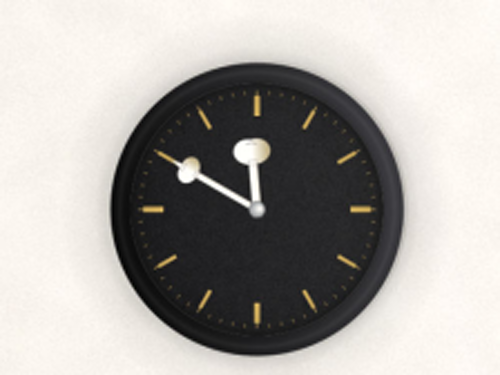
11:50
